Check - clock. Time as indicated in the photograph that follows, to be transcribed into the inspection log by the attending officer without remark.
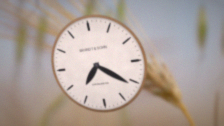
7:21
